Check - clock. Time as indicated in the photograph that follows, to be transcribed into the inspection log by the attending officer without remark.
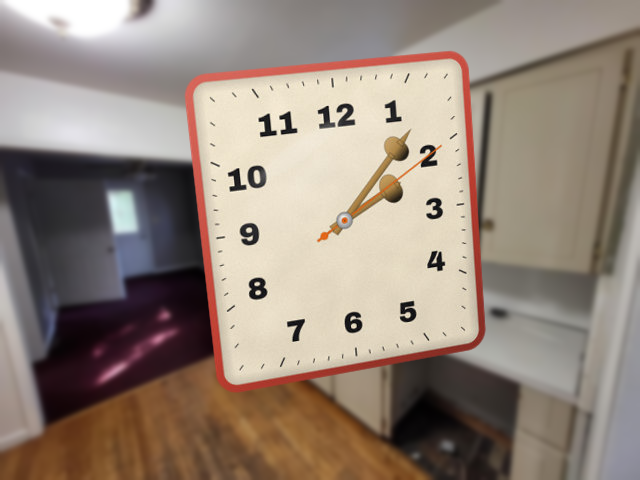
2:07:10
